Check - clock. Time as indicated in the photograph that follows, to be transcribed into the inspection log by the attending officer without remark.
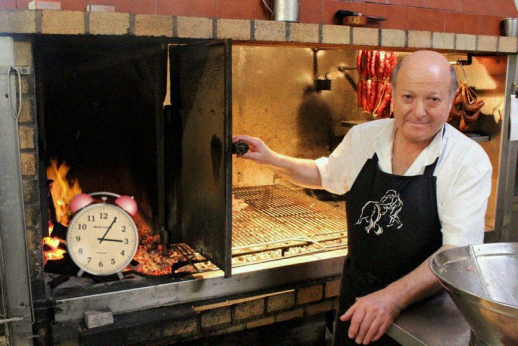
3:05
